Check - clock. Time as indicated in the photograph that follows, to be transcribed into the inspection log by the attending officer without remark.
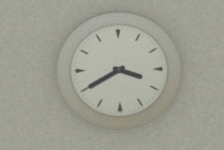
3:40
